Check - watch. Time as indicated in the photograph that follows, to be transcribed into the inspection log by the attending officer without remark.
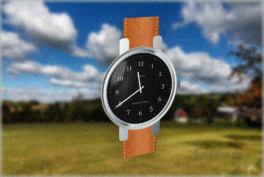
11:40
